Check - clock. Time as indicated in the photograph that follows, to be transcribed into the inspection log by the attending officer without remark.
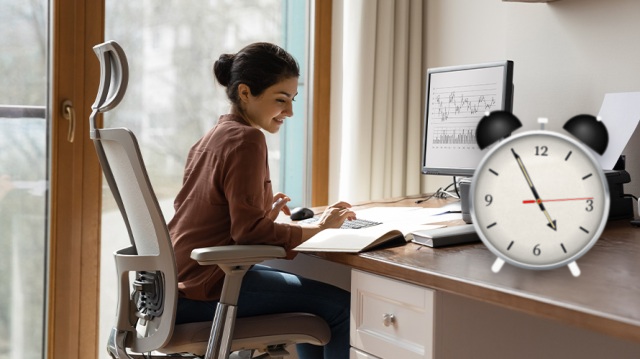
4:55:14
